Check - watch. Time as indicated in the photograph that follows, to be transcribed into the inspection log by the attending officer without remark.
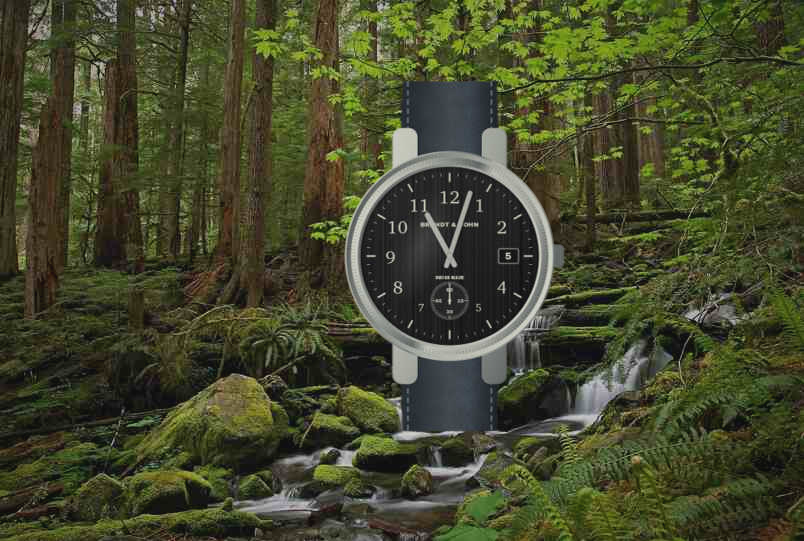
11:03
